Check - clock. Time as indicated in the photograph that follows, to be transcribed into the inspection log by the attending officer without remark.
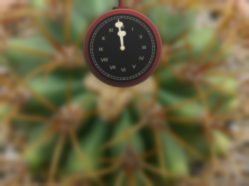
11:59
